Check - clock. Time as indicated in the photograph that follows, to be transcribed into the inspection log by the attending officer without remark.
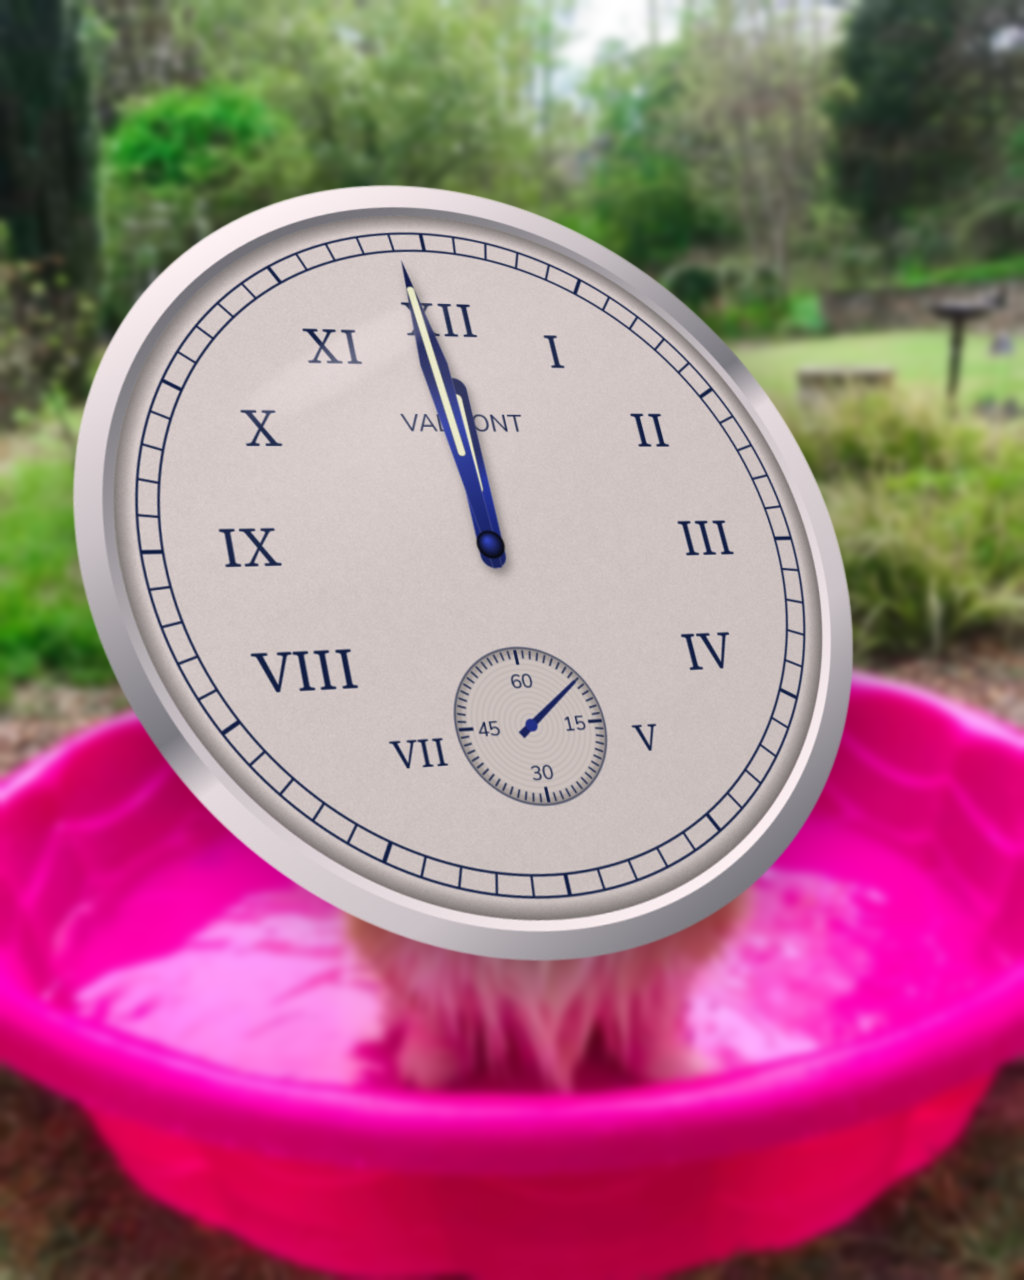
11:59:09
